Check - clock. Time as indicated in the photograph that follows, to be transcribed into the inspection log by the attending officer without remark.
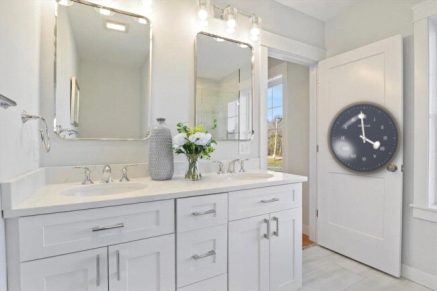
3:59
